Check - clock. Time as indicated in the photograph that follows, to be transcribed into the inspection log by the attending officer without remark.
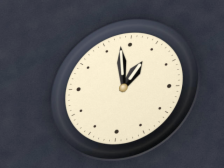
12:58
